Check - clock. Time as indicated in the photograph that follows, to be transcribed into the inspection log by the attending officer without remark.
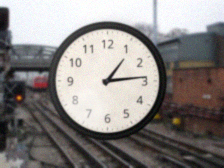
1:14
